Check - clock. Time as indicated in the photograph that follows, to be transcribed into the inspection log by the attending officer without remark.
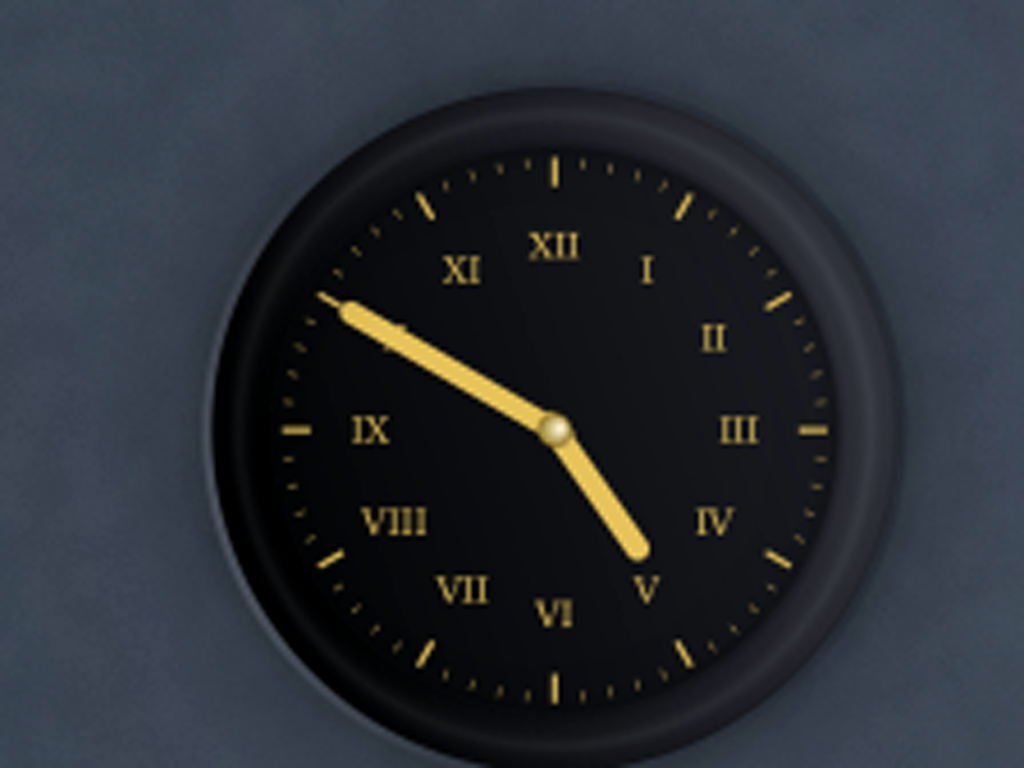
4:50
